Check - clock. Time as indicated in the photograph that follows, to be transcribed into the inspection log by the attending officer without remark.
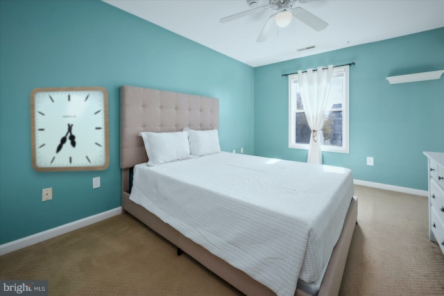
5:35
